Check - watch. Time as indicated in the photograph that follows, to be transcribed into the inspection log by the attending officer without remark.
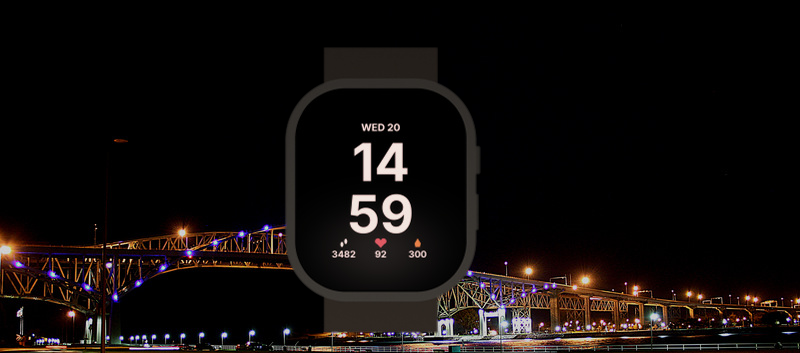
14:59
